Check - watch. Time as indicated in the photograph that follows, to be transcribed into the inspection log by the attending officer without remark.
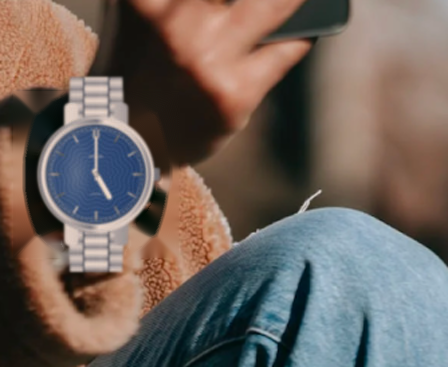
5:00
